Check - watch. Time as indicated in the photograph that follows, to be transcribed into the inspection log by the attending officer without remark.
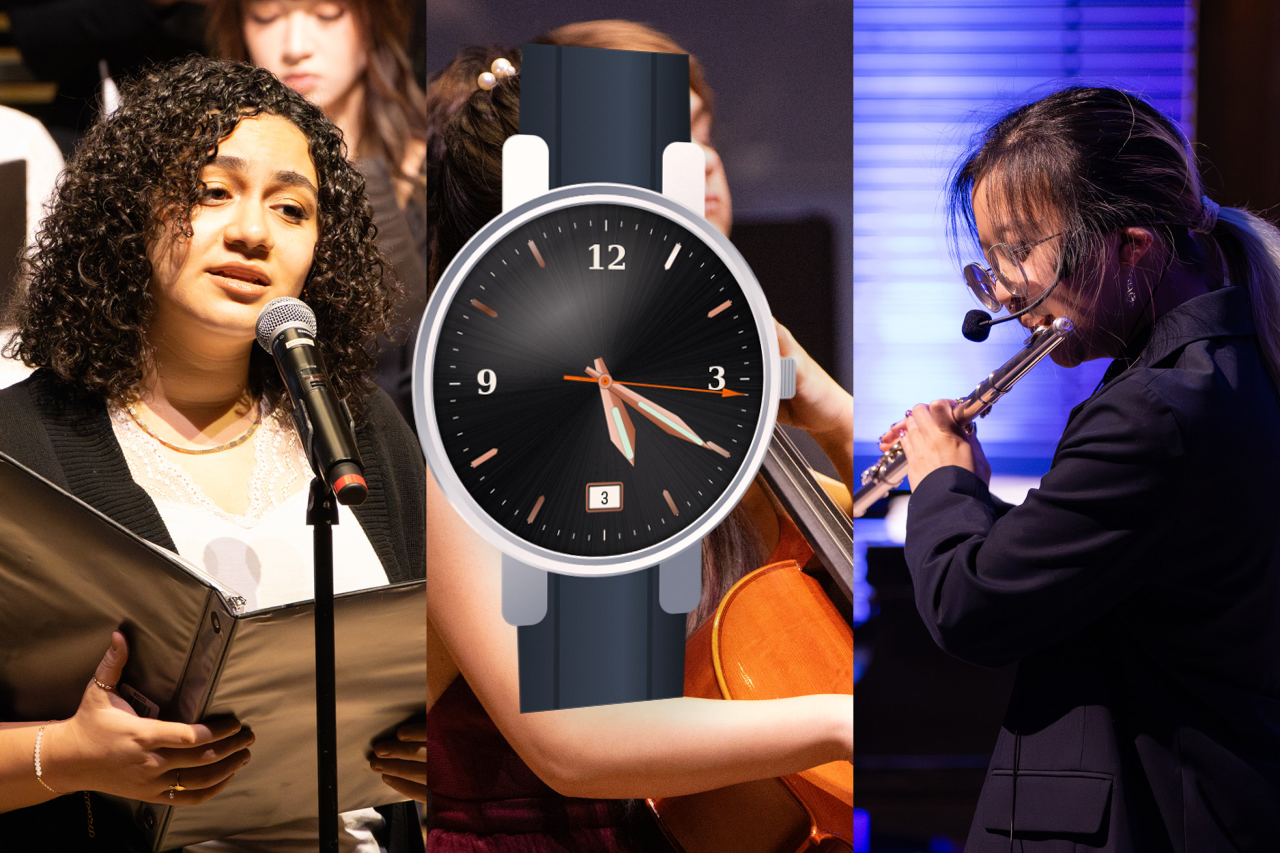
5:20:16
